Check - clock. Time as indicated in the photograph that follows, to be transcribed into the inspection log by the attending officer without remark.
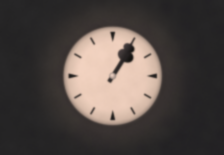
1:05
